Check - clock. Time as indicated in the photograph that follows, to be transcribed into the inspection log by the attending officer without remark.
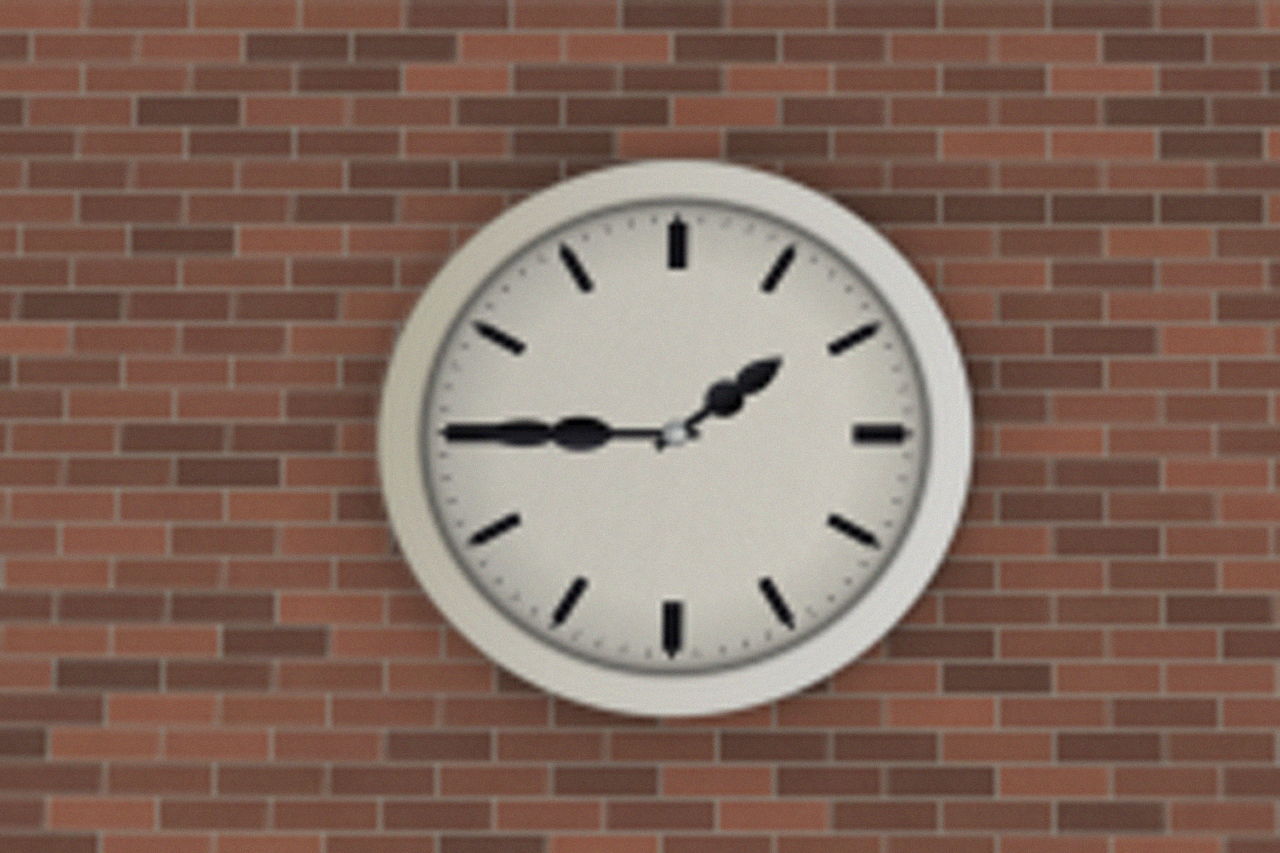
1:45
